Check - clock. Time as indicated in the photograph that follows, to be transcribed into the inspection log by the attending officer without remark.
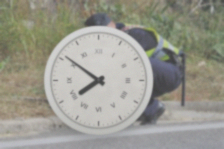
7:51
